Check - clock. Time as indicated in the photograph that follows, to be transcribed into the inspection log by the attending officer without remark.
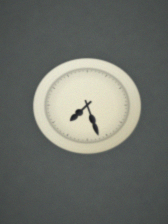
7:27
